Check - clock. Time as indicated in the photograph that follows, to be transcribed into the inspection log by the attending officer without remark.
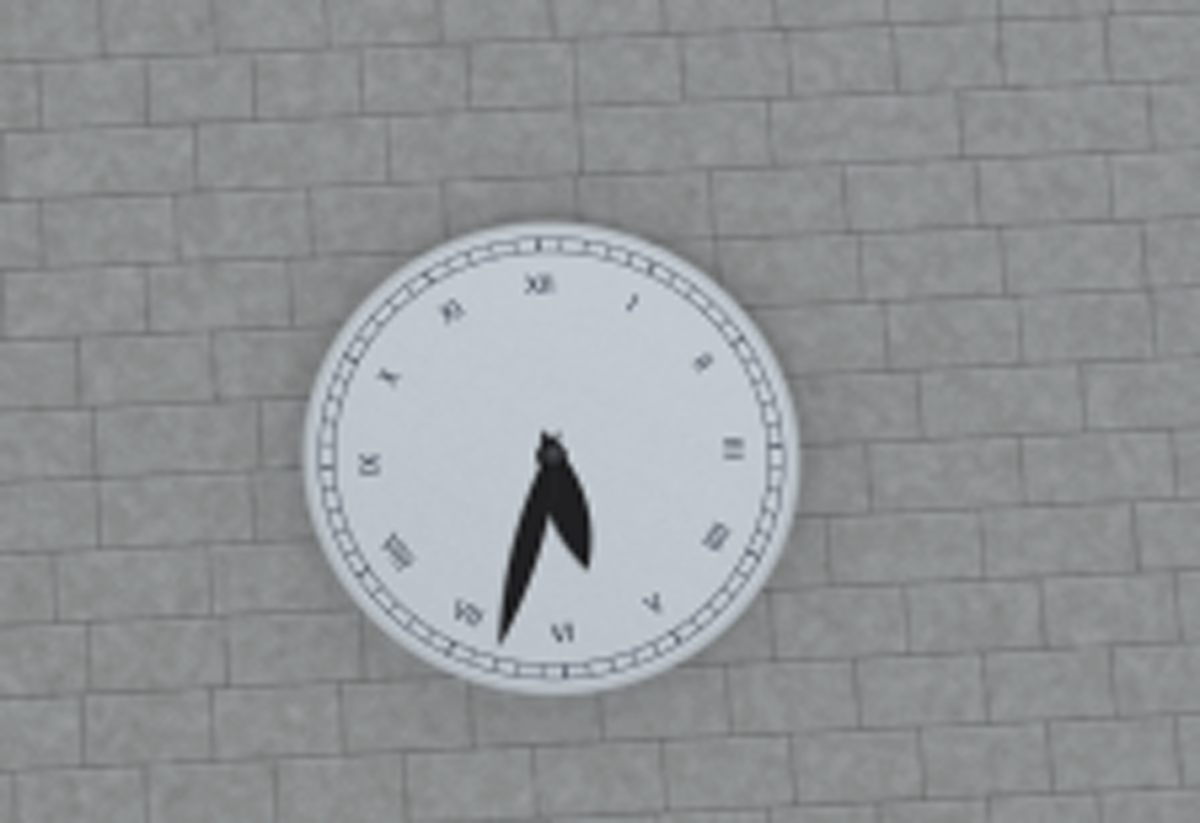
5:33
